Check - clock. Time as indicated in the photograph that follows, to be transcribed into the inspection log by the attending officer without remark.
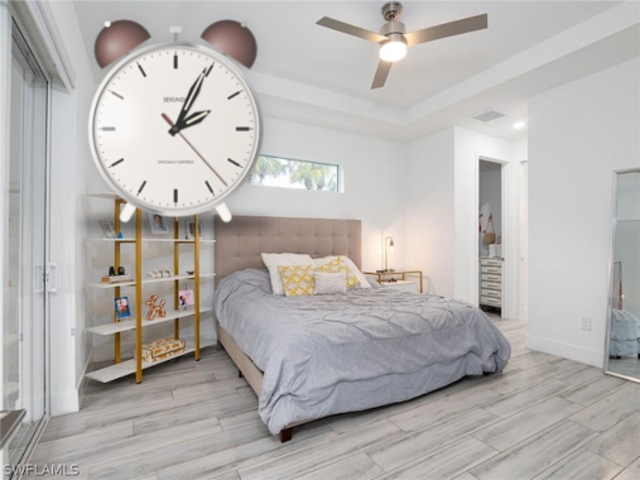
2:04:23
